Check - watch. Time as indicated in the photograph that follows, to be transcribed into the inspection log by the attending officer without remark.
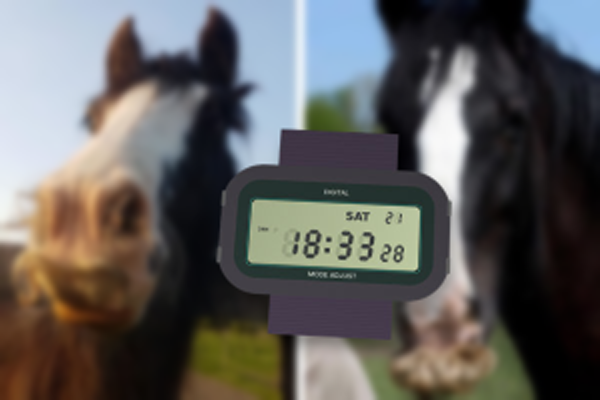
18:33:28
